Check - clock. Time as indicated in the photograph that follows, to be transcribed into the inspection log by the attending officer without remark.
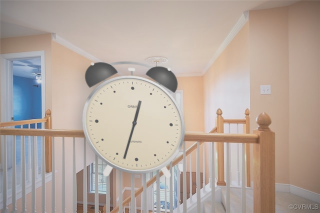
12:33
